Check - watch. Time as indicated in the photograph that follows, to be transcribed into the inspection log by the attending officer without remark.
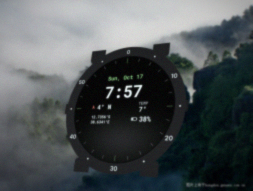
7:57
